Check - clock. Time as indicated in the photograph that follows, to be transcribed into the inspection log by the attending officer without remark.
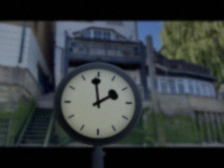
1:59
